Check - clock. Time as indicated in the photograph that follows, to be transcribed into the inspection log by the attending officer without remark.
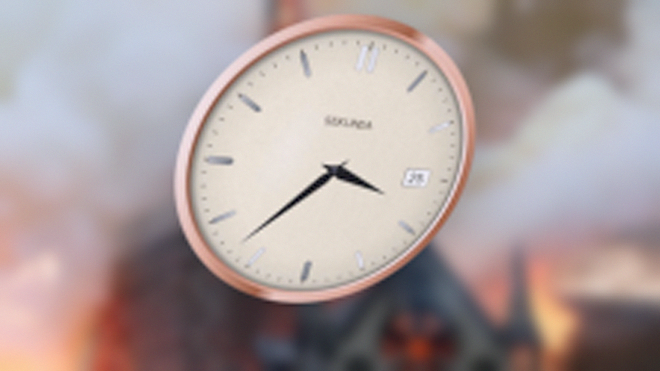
3:37
